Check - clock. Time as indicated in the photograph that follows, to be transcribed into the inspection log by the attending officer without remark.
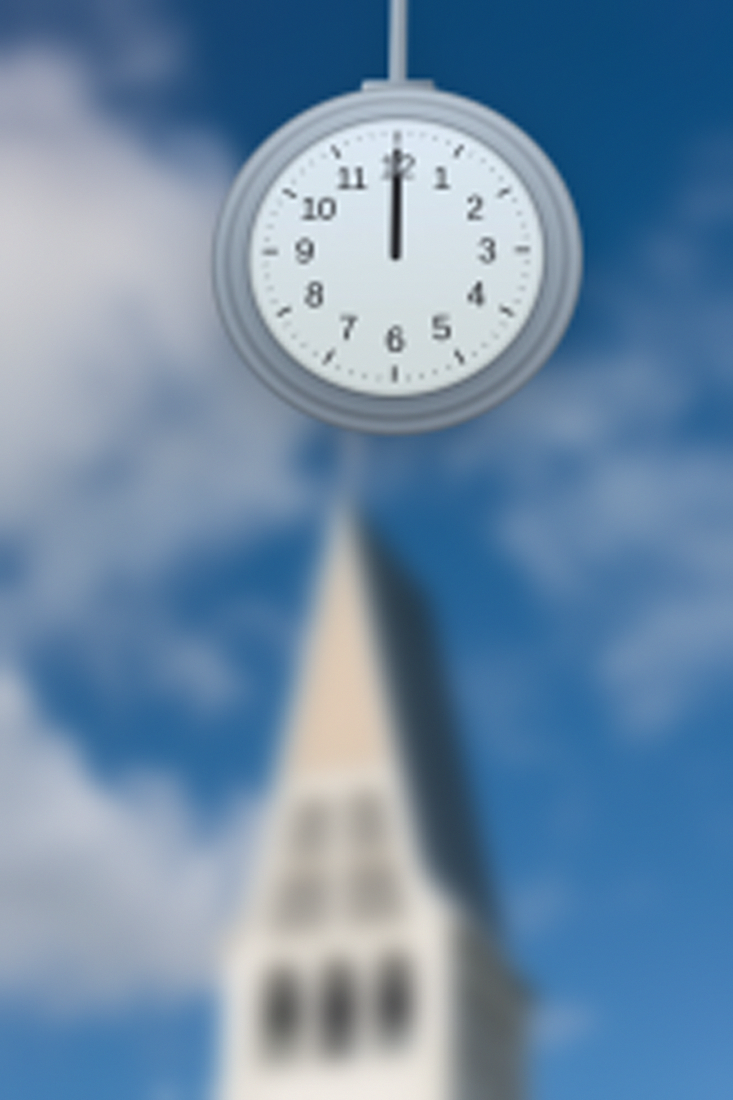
12:00
